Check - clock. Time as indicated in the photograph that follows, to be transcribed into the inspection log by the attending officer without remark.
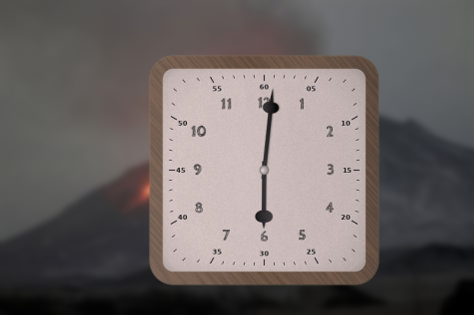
6:01
